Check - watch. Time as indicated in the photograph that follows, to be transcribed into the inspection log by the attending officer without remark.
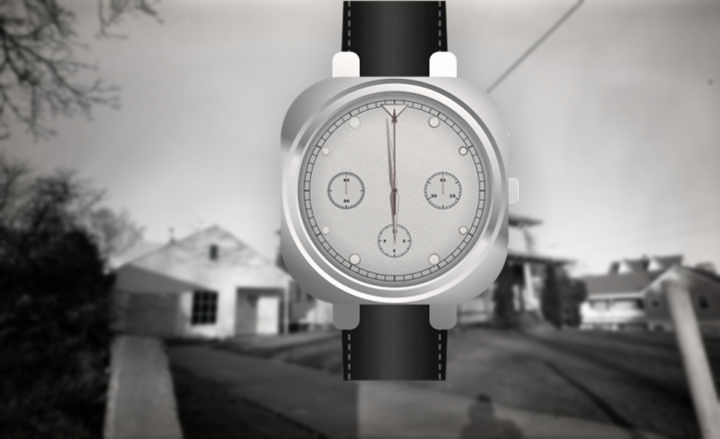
5:59
